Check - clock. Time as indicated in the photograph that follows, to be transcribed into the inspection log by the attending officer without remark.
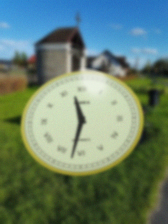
11:32
